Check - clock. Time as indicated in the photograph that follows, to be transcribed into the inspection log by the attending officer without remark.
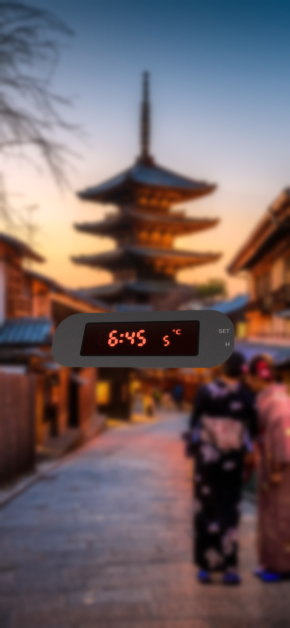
6:45
